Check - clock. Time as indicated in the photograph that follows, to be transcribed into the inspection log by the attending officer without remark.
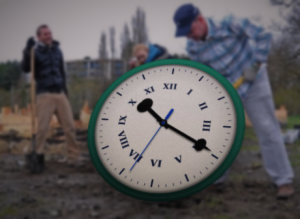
10:19:34
